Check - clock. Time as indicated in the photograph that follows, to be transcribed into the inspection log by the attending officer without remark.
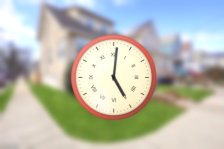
5:01
